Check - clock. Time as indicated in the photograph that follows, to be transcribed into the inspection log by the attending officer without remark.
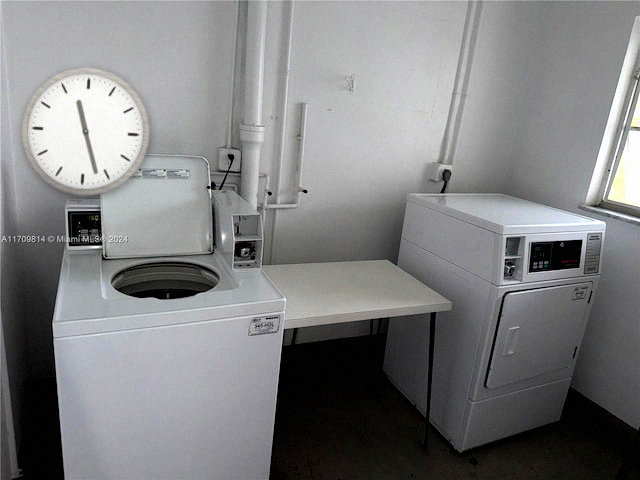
11:27
